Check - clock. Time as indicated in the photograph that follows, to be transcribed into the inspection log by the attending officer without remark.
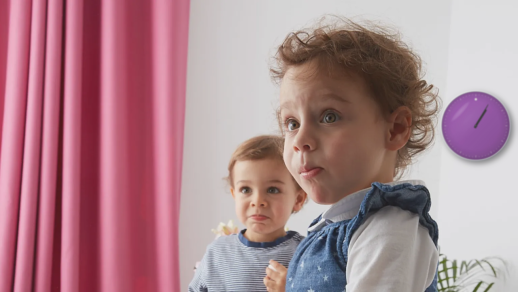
1:05
